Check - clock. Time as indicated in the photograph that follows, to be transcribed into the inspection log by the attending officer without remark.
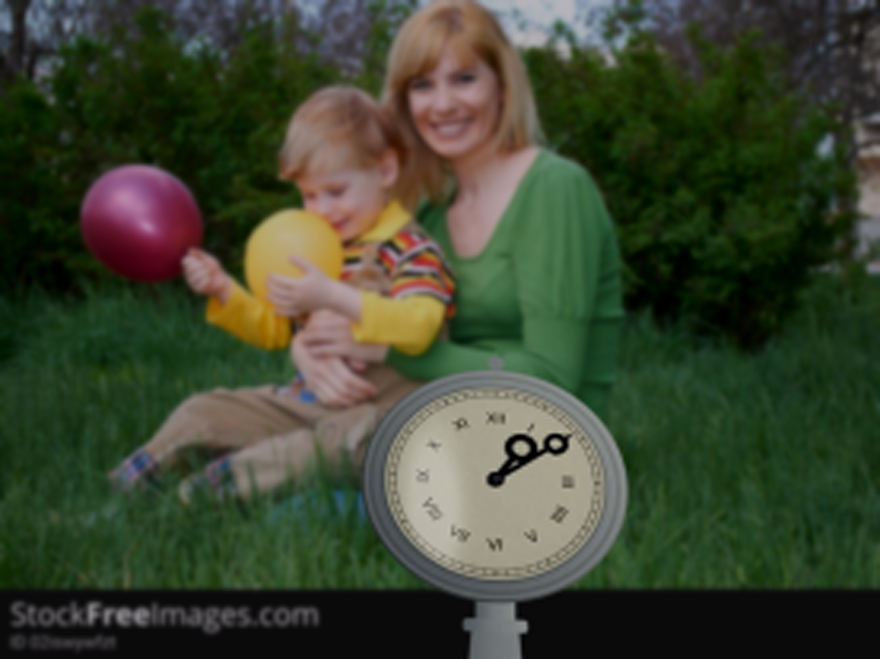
1:09
